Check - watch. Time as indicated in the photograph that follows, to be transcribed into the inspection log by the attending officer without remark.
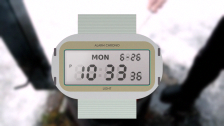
10:33:36
